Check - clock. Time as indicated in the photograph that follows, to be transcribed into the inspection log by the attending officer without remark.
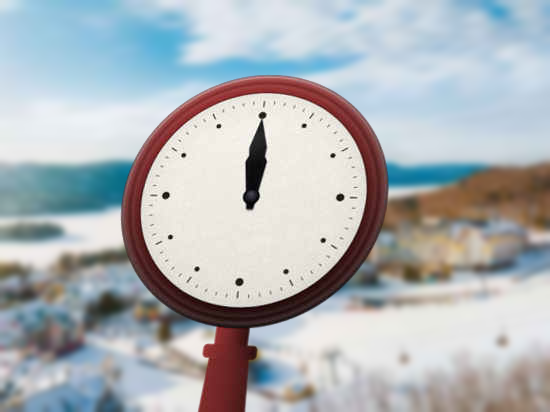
12:00
